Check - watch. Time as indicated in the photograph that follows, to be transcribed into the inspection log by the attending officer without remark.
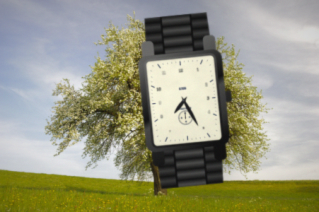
7:26
